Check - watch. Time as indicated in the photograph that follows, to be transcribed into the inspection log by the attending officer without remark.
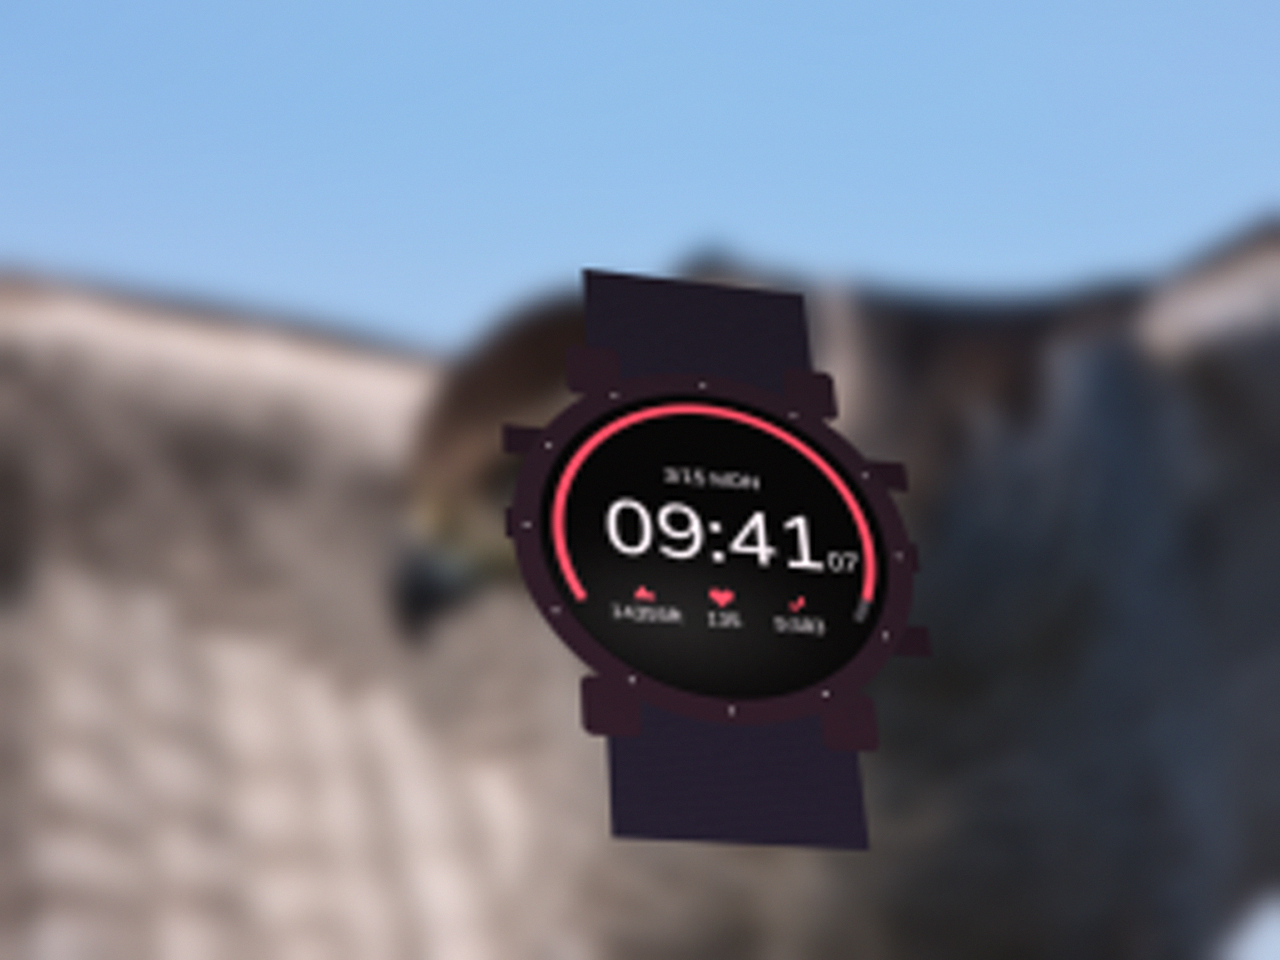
9:41
